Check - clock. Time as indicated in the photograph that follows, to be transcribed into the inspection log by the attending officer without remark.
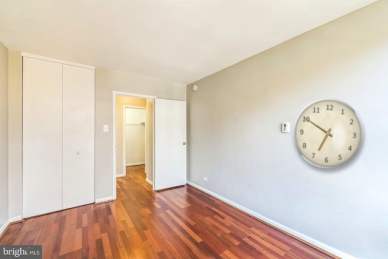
6:50
